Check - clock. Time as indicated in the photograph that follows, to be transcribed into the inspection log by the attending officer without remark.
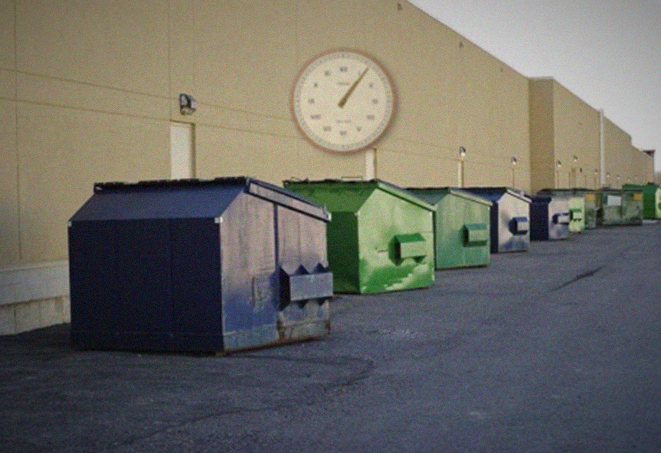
1:06
